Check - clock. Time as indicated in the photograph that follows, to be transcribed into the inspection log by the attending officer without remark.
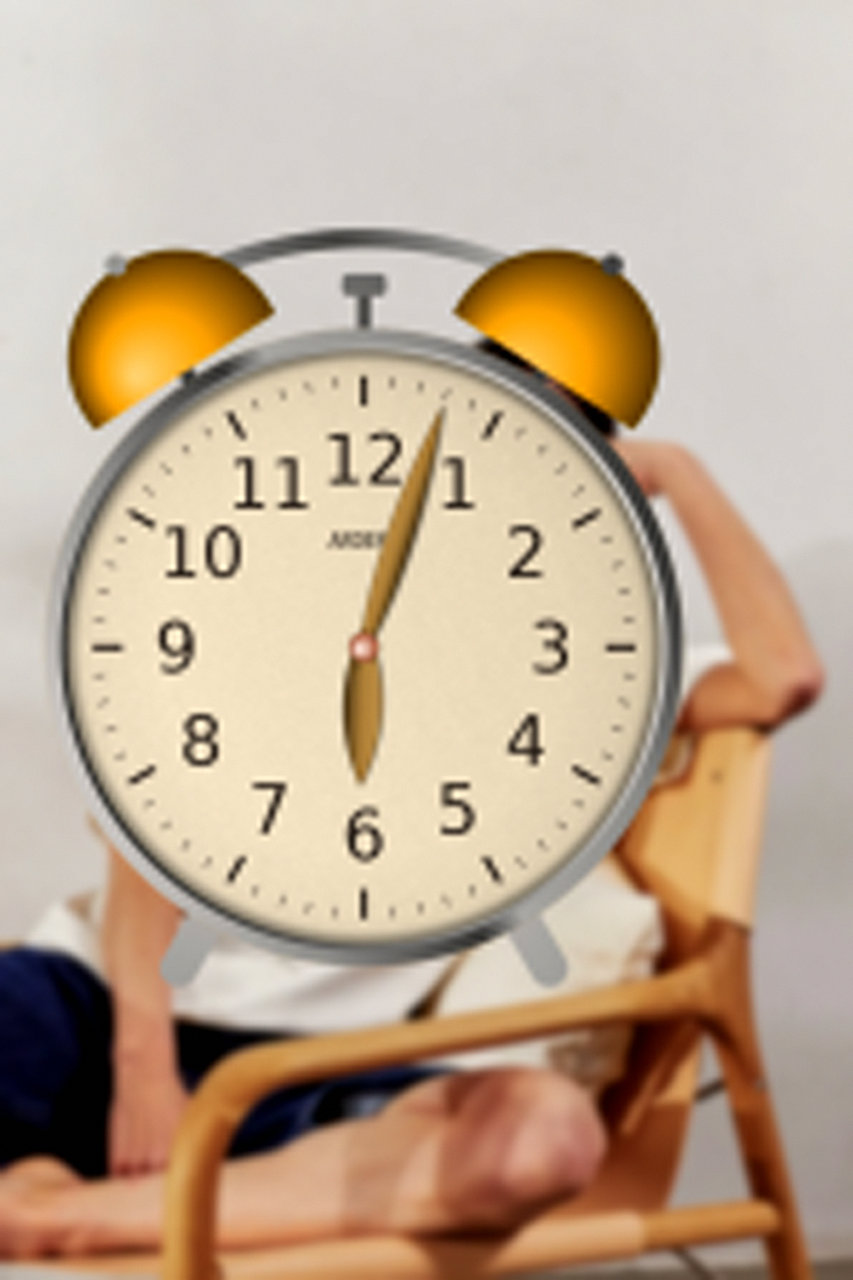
6:03
